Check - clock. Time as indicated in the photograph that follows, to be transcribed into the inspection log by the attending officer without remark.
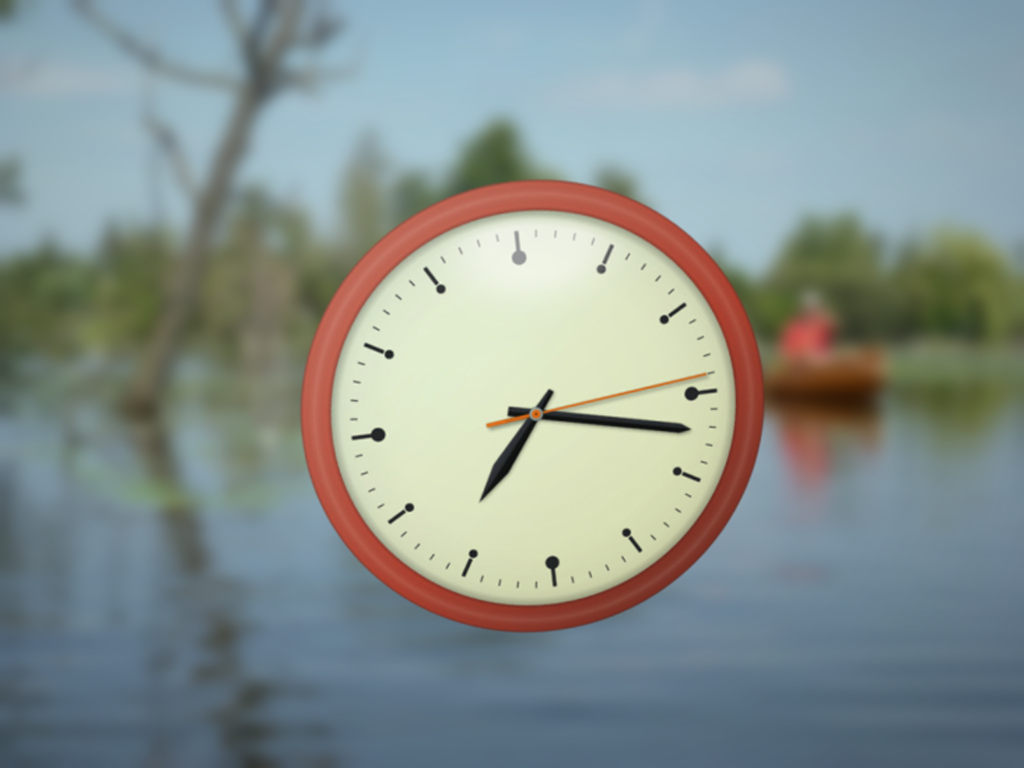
7:17:14
